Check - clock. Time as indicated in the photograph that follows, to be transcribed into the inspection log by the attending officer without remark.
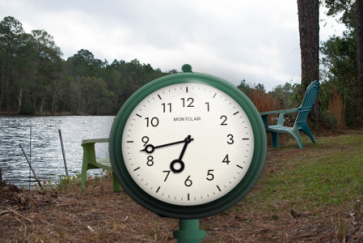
6:43
